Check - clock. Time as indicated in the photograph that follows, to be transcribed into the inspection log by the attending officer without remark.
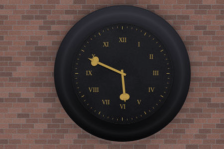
5:49
